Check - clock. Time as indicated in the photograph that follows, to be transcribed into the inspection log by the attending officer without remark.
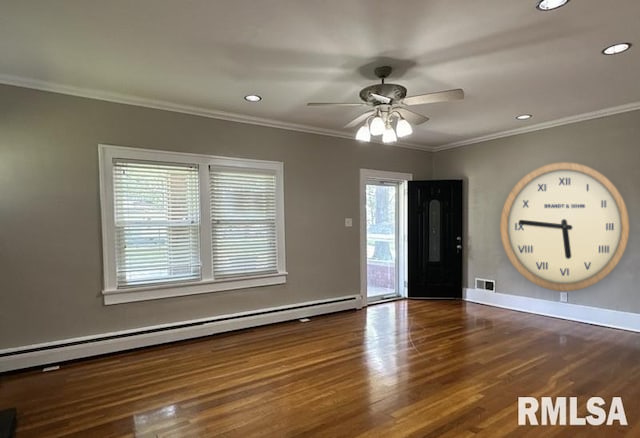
5:46
